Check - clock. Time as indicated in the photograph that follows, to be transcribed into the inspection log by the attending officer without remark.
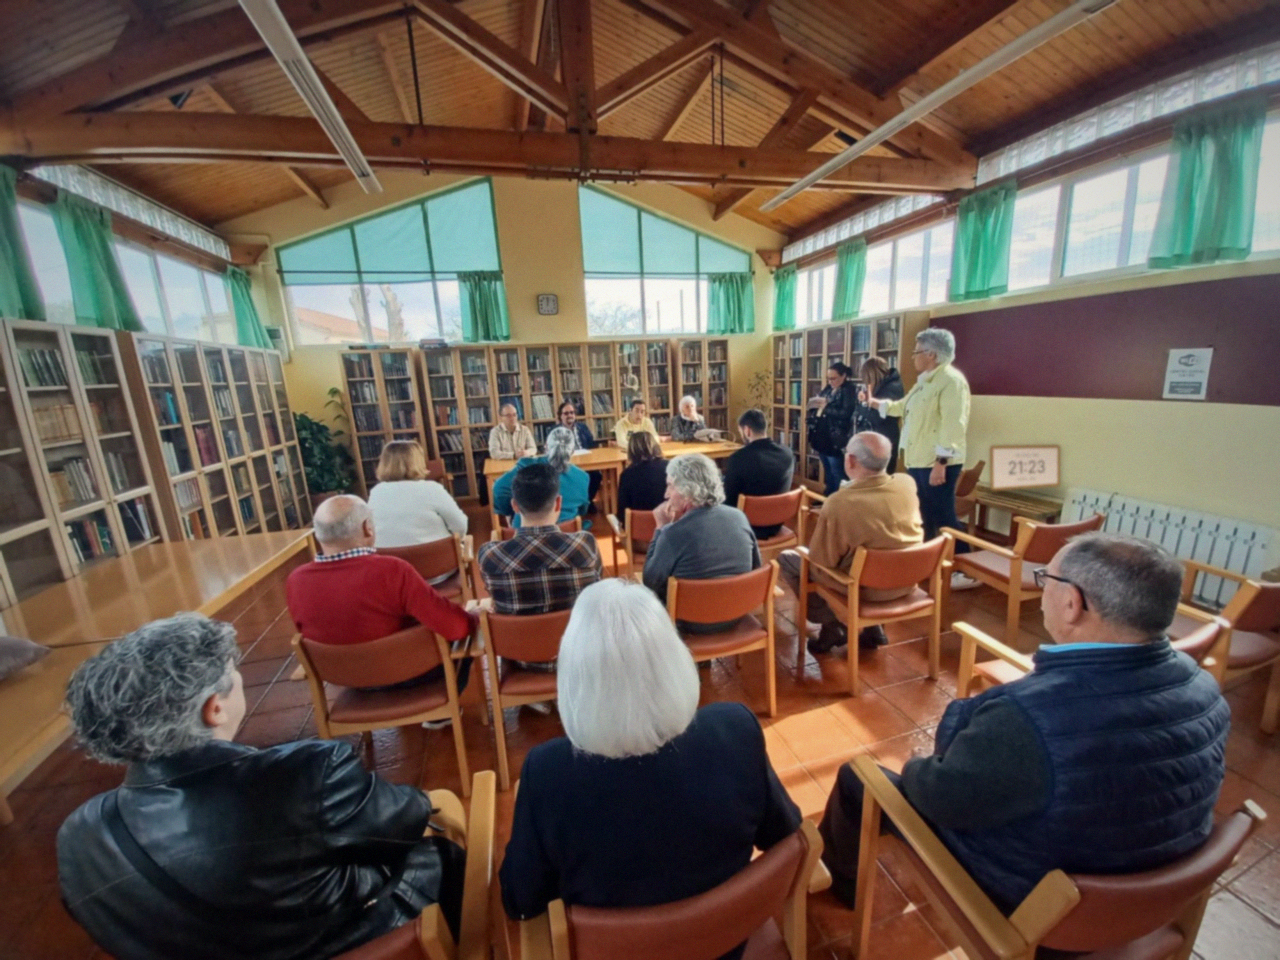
21:23
